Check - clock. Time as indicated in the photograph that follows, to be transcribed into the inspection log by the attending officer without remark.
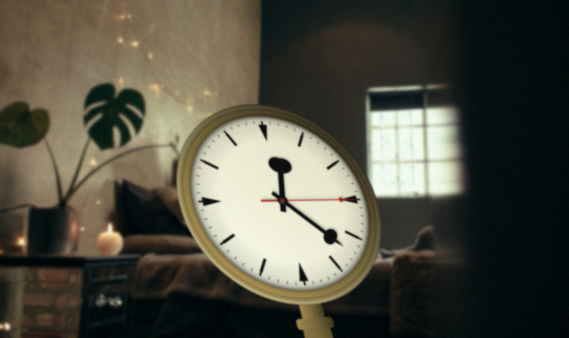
12:22:15
